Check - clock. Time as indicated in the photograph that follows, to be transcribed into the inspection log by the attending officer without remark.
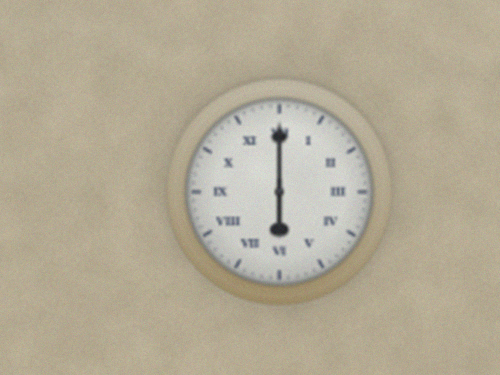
6:00
